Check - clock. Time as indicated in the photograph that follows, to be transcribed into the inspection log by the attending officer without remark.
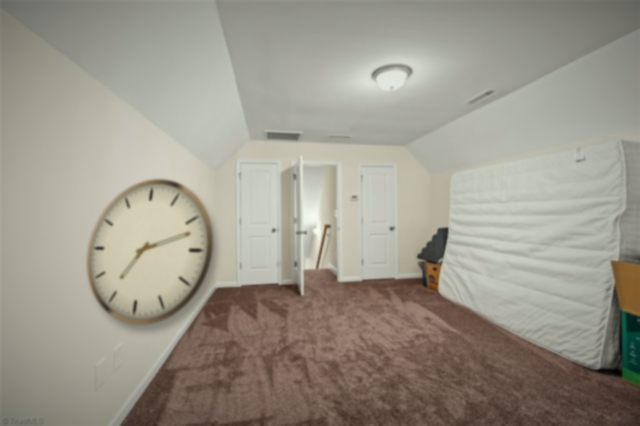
7:12
